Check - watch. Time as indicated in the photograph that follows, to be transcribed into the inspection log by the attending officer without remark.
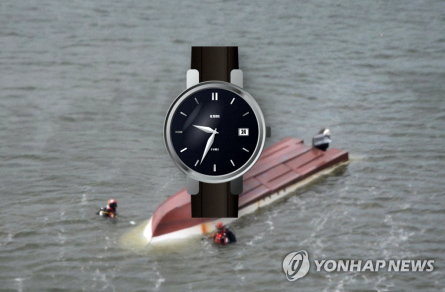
9:34
